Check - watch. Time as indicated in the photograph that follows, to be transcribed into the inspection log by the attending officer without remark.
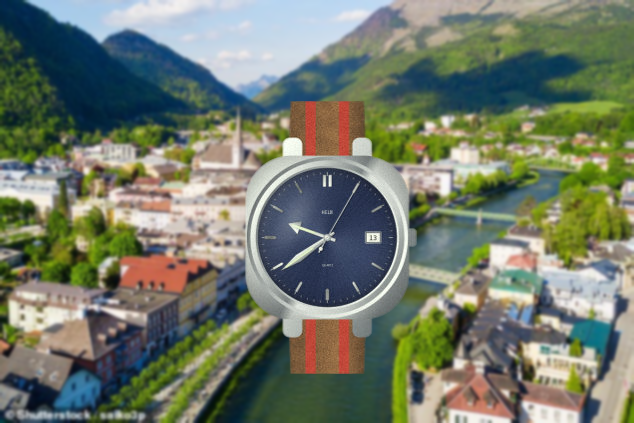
9:39:05
